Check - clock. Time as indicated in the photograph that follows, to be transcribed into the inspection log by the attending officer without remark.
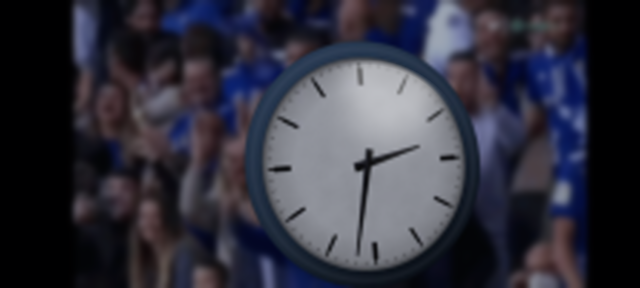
2:32
